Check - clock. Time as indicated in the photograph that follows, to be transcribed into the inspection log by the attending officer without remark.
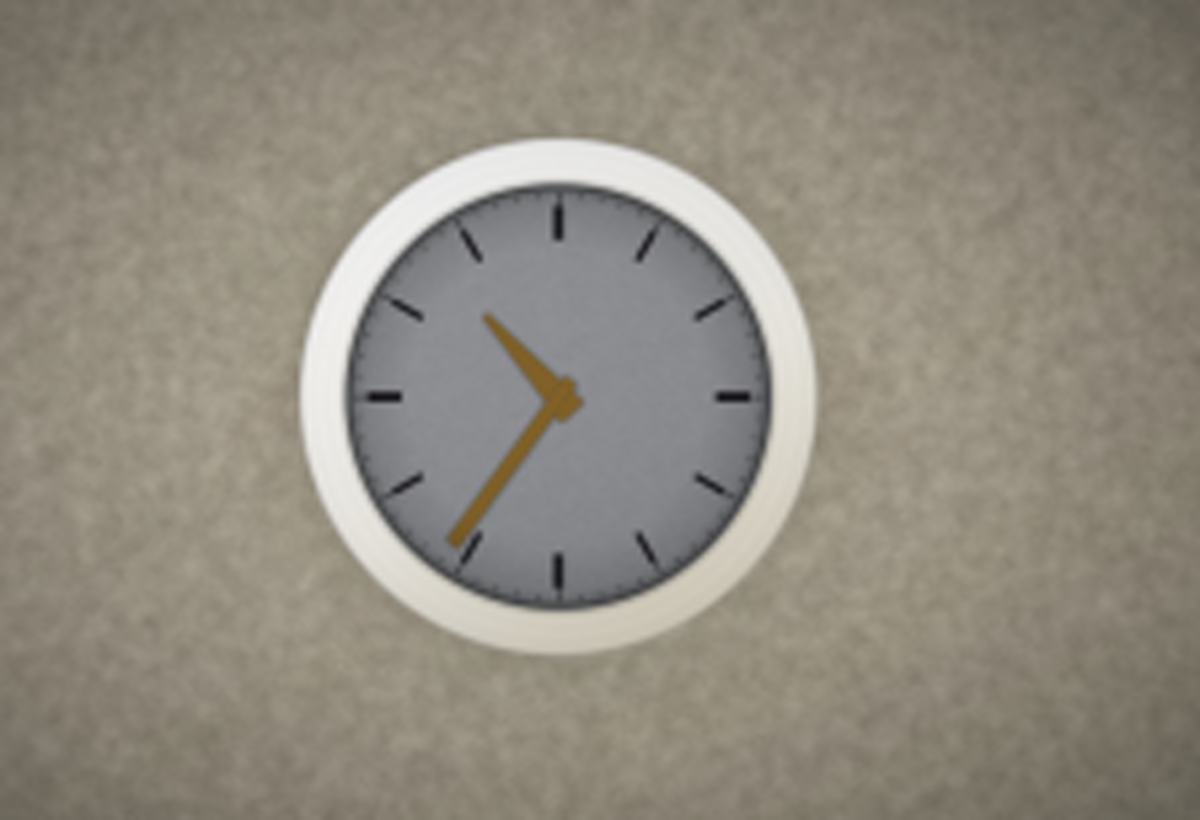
10:36
